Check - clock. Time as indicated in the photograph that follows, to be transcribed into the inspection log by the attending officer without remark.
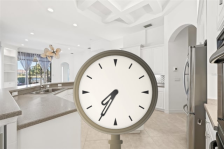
7:35
